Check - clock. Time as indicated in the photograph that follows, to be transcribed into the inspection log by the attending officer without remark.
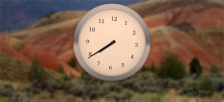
7:39
